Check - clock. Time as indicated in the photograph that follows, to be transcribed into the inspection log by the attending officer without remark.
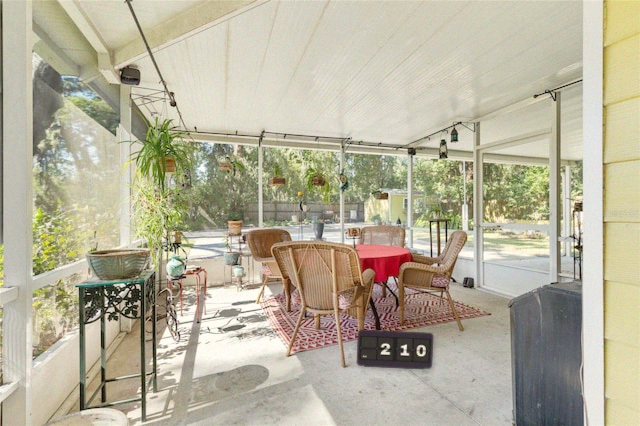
2:10
